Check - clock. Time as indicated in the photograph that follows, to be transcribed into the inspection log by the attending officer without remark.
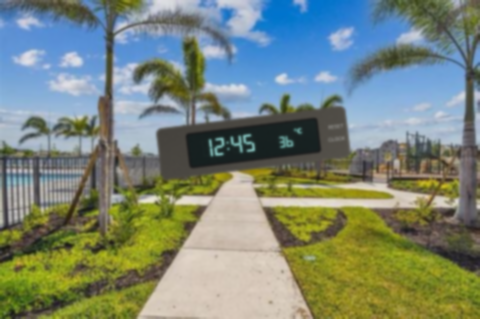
12:45
